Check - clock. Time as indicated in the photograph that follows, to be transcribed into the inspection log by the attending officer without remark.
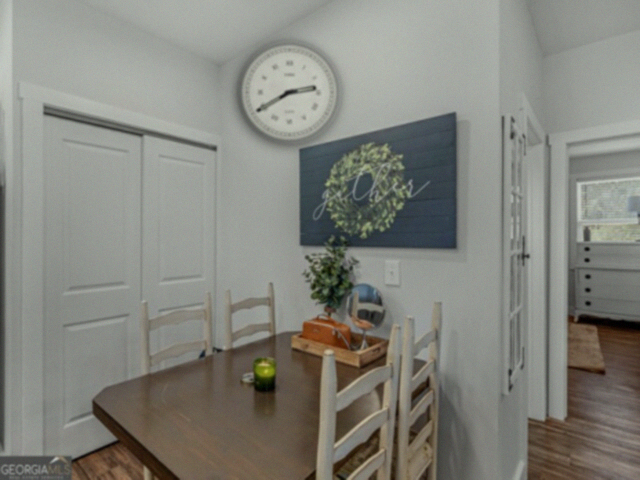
2:40
